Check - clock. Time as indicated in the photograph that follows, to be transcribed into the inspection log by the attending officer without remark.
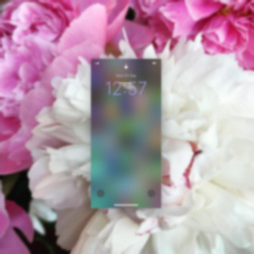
12:57
